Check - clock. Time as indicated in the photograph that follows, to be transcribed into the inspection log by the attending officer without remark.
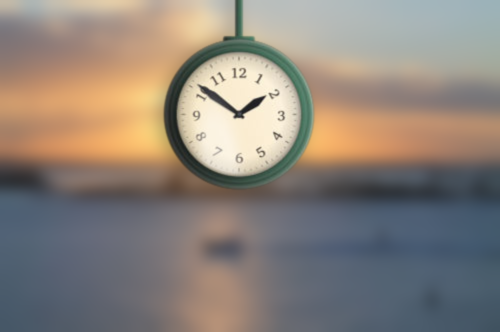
1:51
